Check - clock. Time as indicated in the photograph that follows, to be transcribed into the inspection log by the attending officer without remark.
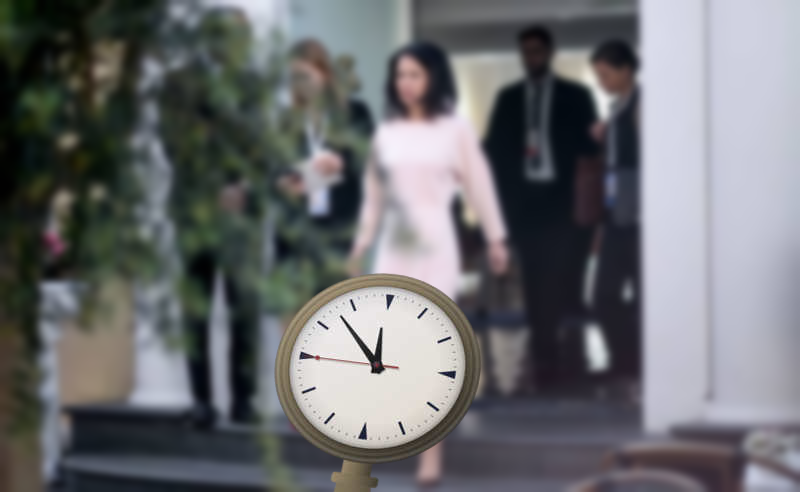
11:52:45
